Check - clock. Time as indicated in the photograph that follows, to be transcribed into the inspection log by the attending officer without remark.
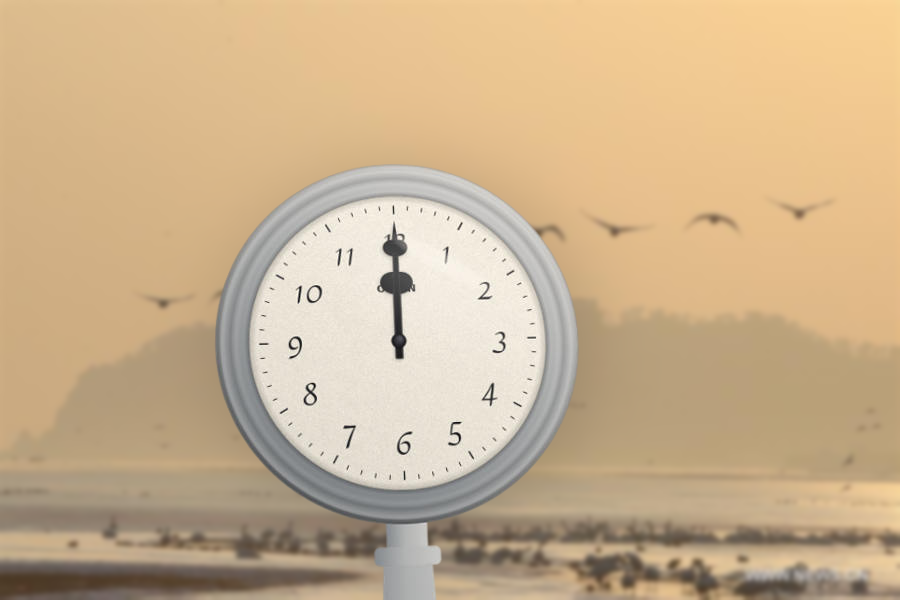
12:00
